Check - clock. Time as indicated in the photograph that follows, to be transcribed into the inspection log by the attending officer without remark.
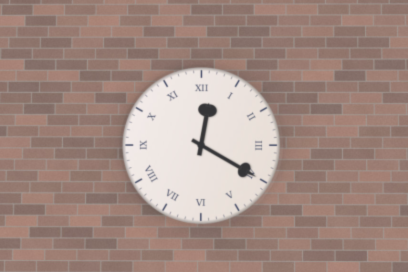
12:20
